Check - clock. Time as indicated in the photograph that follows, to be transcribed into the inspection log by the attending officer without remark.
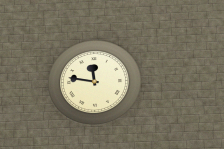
11:47
